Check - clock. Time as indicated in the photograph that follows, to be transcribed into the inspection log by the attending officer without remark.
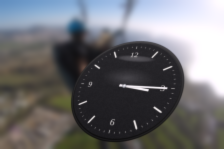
3:15
